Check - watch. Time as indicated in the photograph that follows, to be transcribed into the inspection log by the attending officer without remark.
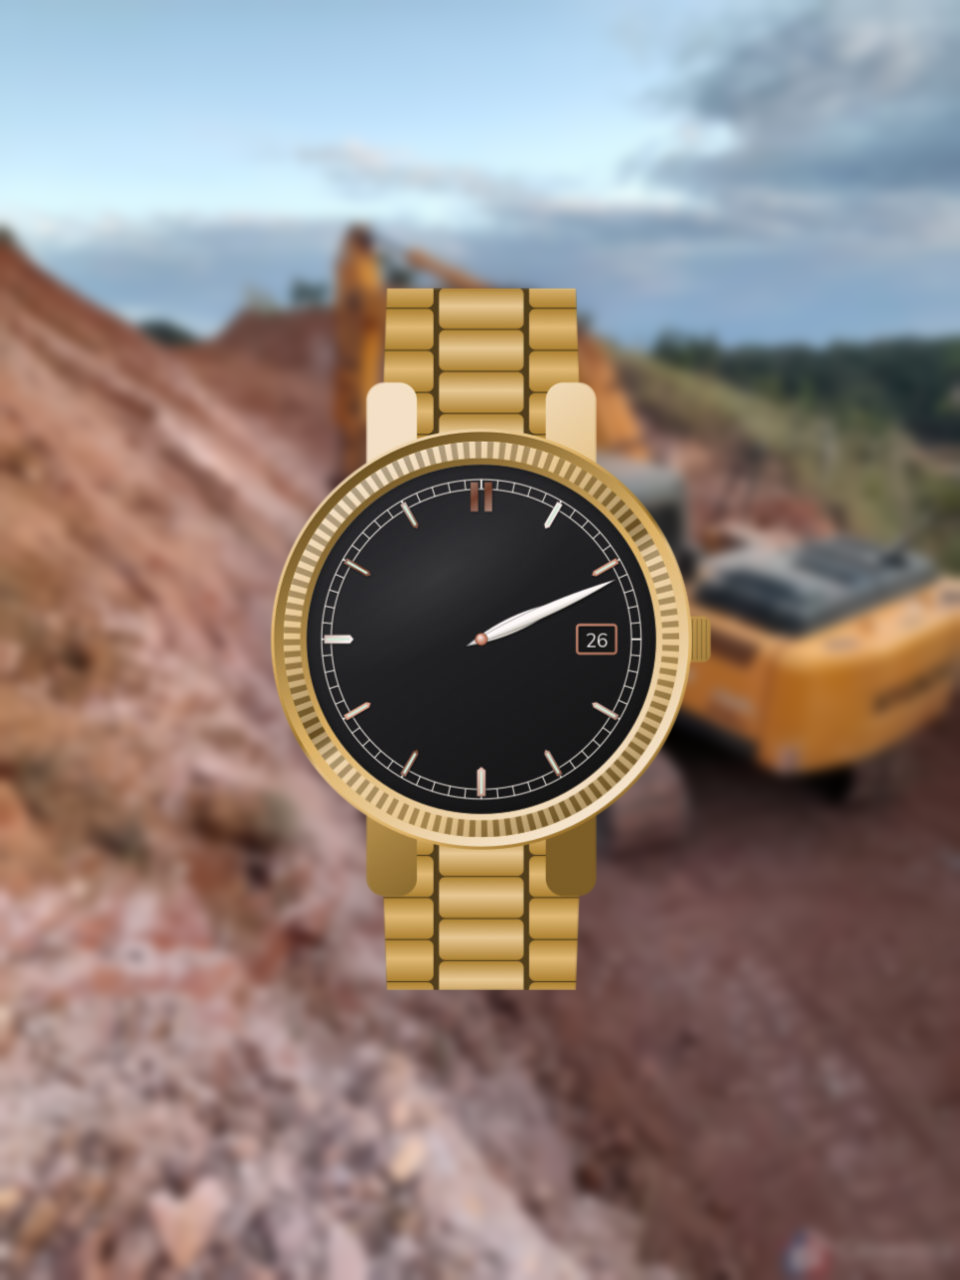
2:11
